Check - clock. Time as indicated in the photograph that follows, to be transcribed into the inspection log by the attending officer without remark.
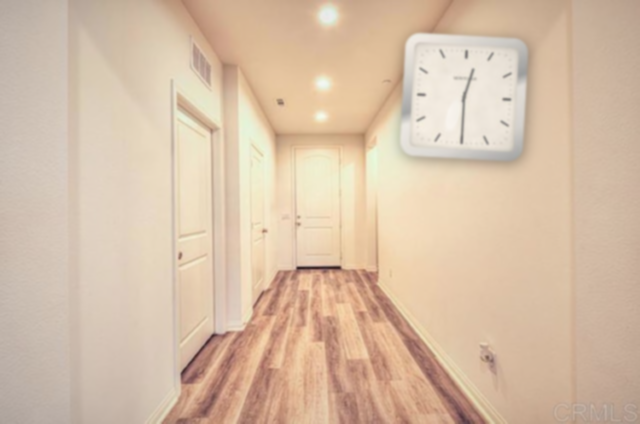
12:30
